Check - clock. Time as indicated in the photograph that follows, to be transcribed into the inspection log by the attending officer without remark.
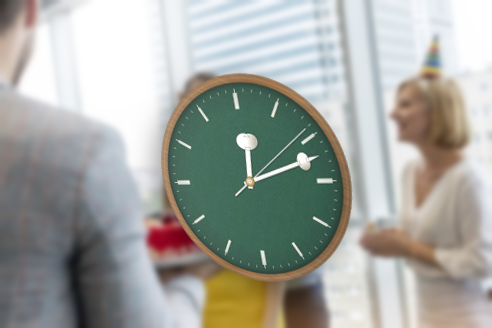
12:12:09
